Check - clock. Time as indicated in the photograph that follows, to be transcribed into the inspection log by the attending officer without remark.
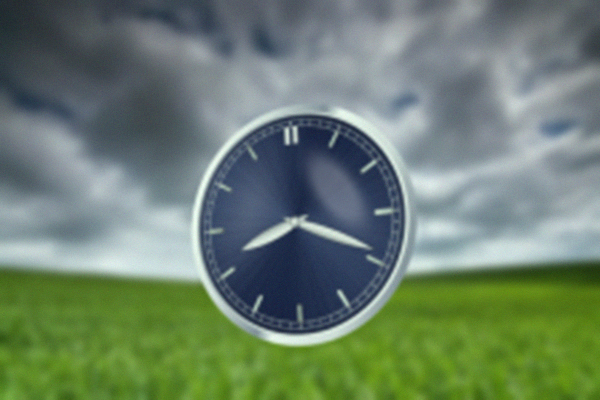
8:19
